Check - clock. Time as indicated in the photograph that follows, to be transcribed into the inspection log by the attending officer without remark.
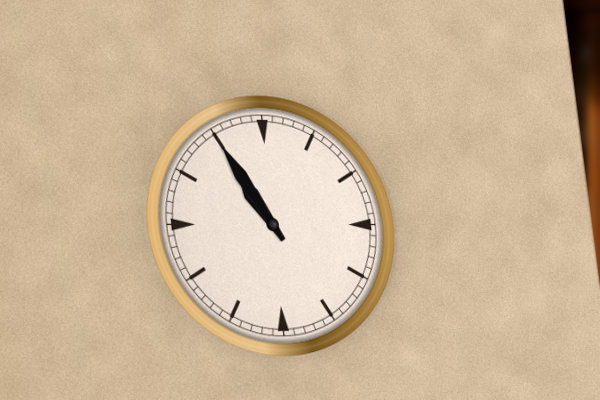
10:55
